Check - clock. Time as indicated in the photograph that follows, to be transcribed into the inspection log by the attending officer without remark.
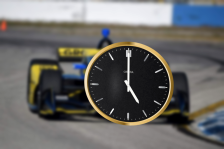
5:00
